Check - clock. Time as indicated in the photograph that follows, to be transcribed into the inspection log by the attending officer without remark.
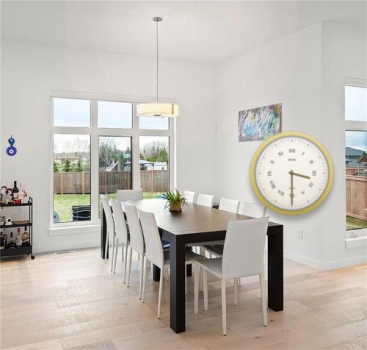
3:30
